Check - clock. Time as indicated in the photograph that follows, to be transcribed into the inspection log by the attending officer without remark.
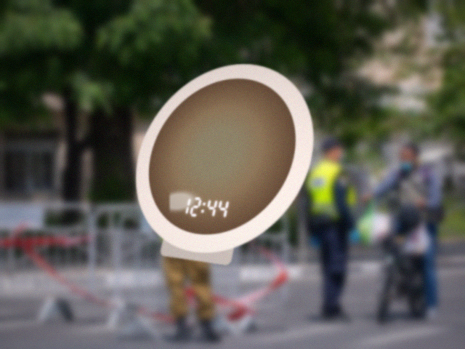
12:44
